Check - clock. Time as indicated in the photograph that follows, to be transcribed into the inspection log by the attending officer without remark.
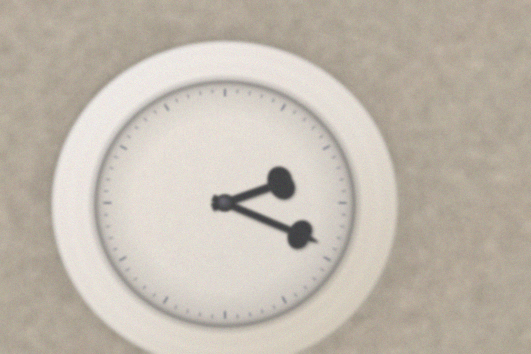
2:19
